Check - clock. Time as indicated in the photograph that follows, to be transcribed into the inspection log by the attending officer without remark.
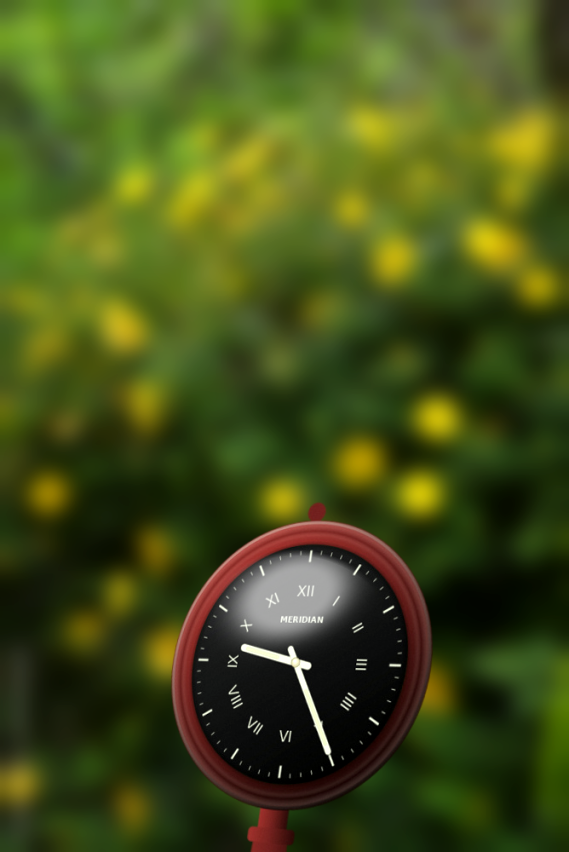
9:25
